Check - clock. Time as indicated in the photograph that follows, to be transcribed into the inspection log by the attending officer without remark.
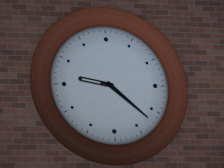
9:22
